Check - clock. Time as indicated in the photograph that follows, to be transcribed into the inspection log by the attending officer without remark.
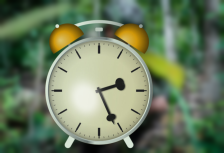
2:26
